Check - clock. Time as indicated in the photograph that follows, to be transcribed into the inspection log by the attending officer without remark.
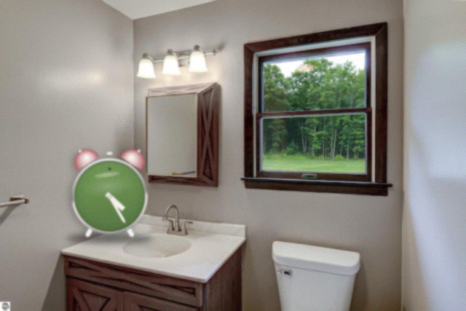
4:25
